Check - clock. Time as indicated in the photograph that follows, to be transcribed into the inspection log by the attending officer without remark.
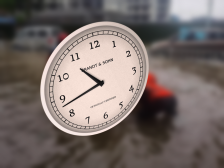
10:43
